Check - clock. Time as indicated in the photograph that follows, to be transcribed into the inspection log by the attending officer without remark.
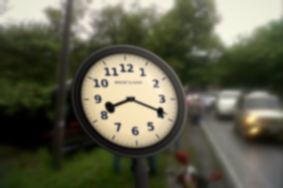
8:19
